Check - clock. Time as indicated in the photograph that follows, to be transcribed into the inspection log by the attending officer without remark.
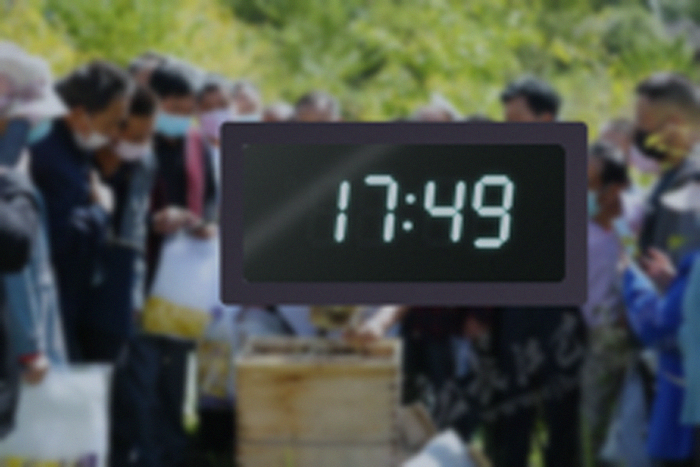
17:49
